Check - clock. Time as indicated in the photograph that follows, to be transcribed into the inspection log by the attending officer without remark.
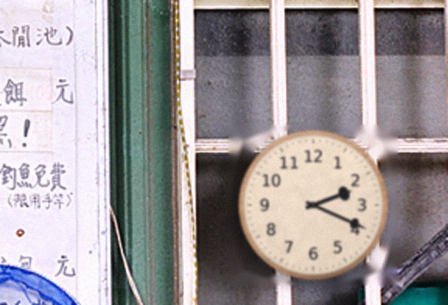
2:19
